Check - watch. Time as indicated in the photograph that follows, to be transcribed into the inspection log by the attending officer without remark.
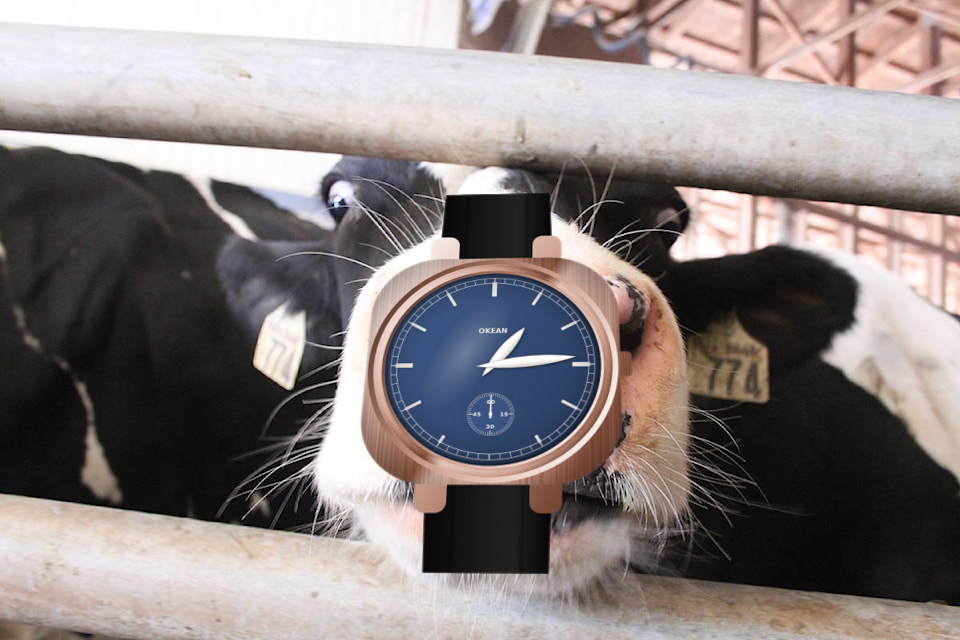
1:14
